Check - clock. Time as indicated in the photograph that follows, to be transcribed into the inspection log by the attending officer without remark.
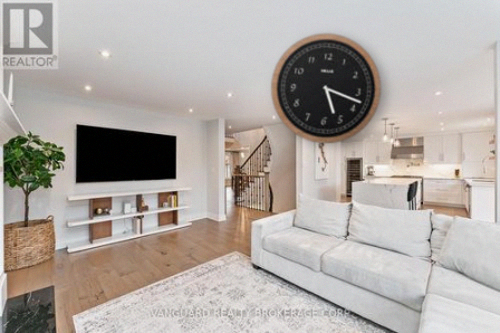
5:18
